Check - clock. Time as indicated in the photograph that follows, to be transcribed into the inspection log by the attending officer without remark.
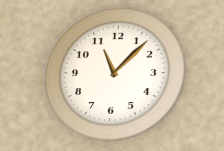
11:07
